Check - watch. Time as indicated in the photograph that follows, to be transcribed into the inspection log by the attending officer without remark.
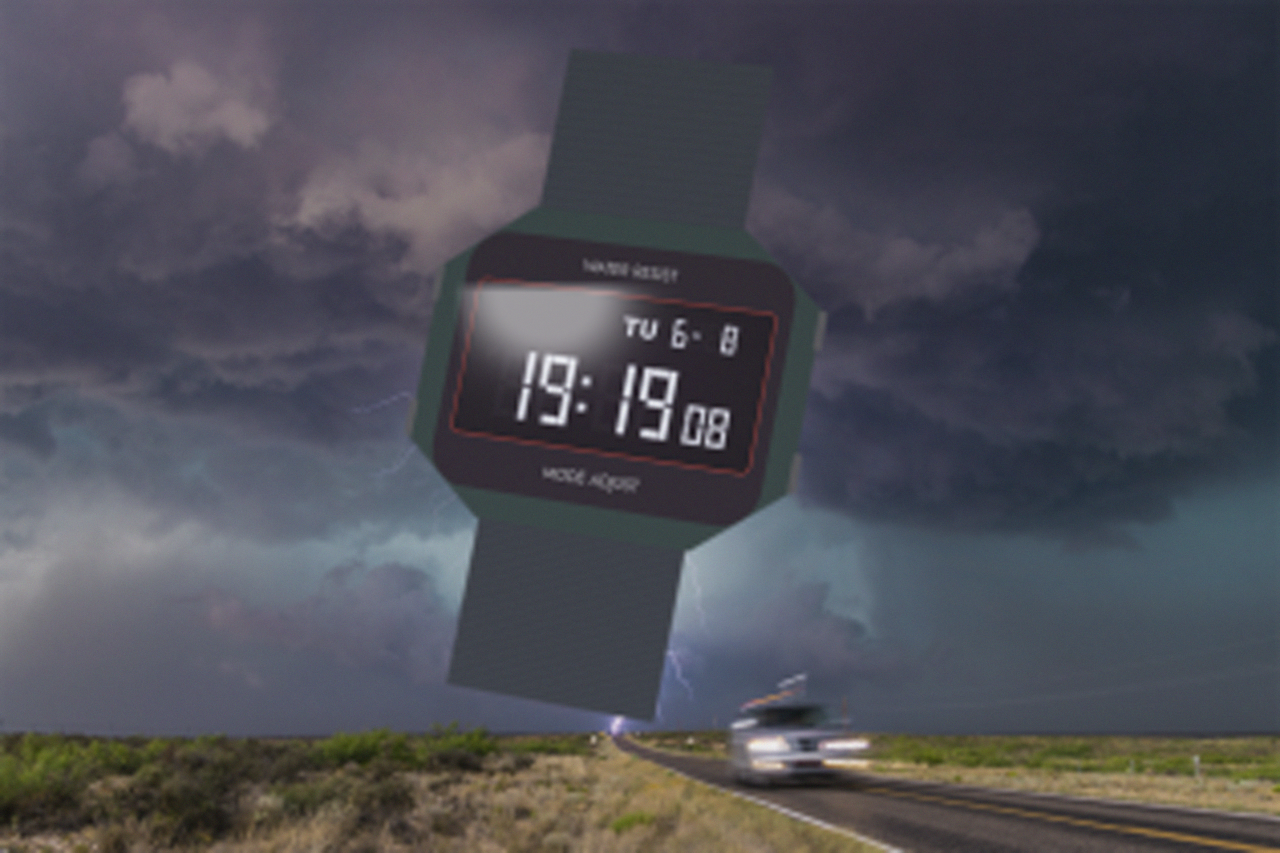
19:19:08
